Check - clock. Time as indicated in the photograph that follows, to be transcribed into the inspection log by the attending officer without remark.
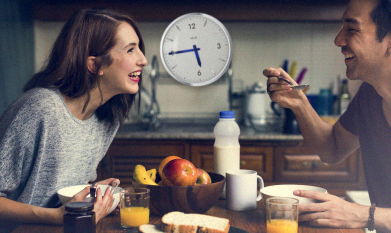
5:45
